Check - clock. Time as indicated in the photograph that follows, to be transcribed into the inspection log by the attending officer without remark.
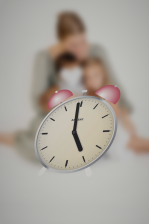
4:59
